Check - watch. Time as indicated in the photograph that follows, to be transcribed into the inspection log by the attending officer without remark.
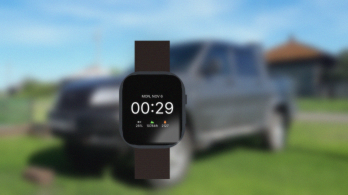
0:29
